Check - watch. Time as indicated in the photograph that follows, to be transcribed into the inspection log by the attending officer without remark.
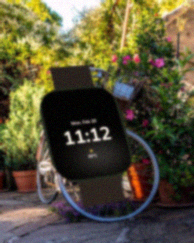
11:12
